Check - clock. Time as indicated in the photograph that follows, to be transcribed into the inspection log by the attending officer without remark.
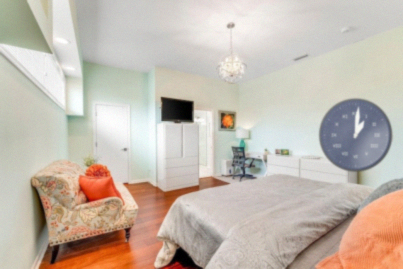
1:01
